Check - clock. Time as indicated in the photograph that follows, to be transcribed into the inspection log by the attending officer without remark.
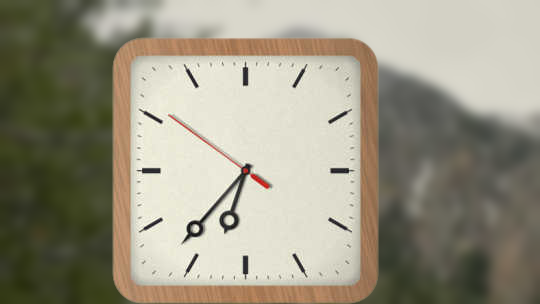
6:36:51
